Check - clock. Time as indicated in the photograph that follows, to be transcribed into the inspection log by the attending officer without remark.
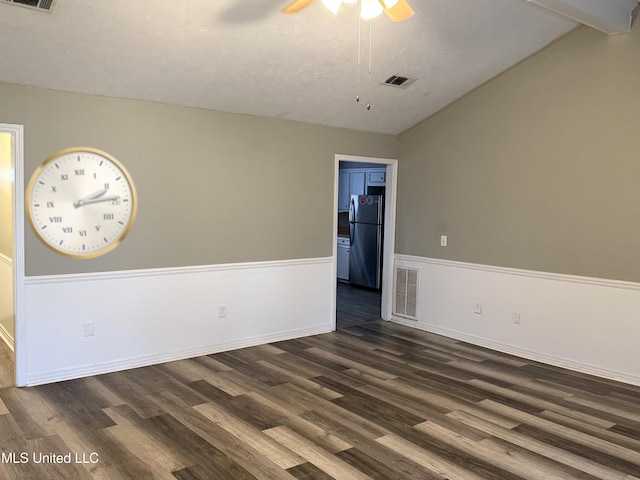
2:14
